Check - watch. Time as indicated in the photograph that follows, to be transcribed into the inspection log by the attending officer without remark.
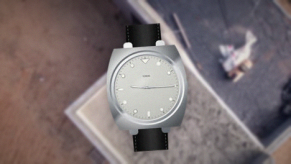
9:15
